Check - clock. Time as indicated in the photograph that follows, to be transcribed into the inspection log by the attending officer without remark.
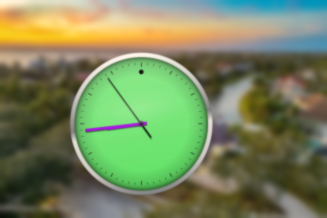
8:43:54
